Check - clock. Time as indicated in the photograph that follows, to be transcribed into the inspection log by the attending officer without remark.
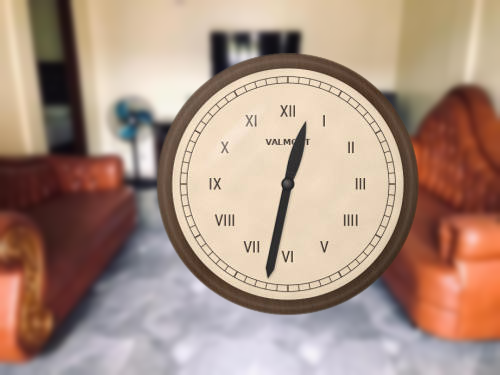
12:32
